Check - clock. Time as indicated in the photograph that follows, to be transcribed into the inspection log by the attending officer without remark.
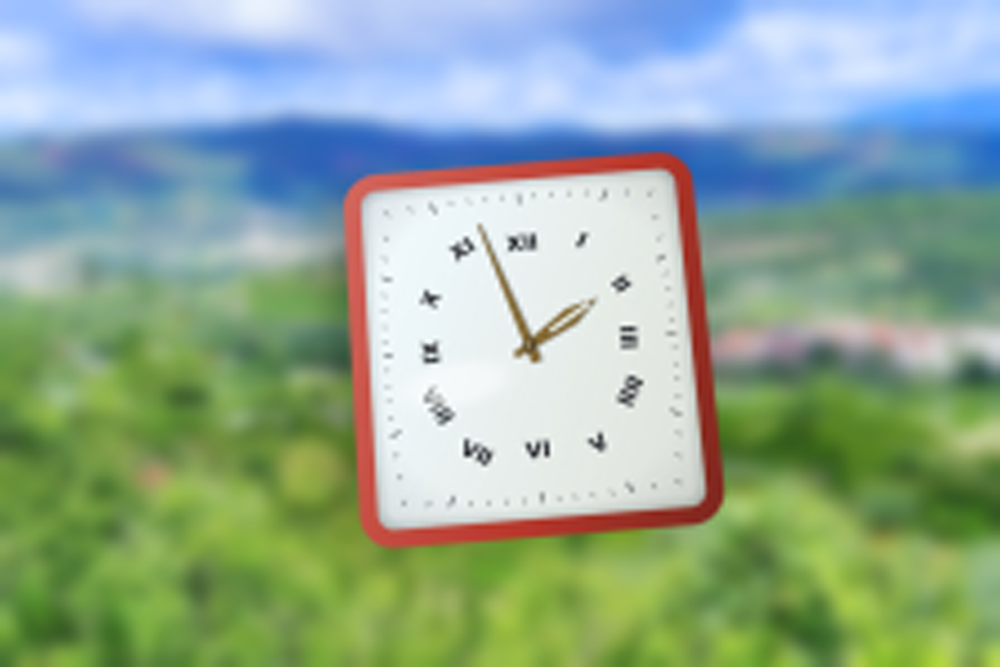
1:57
